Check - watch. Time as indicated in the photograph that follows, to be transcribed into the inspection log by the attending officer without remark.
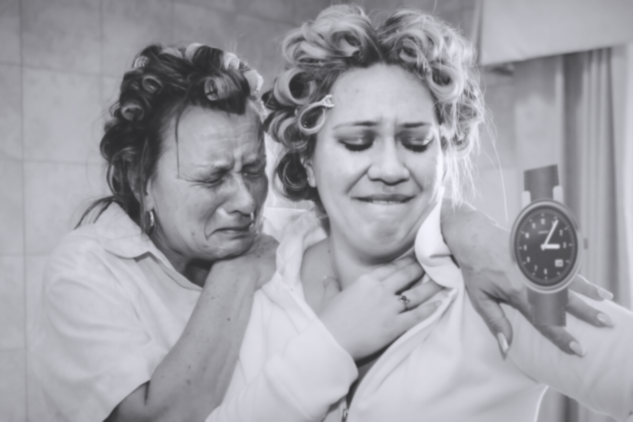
3:06
